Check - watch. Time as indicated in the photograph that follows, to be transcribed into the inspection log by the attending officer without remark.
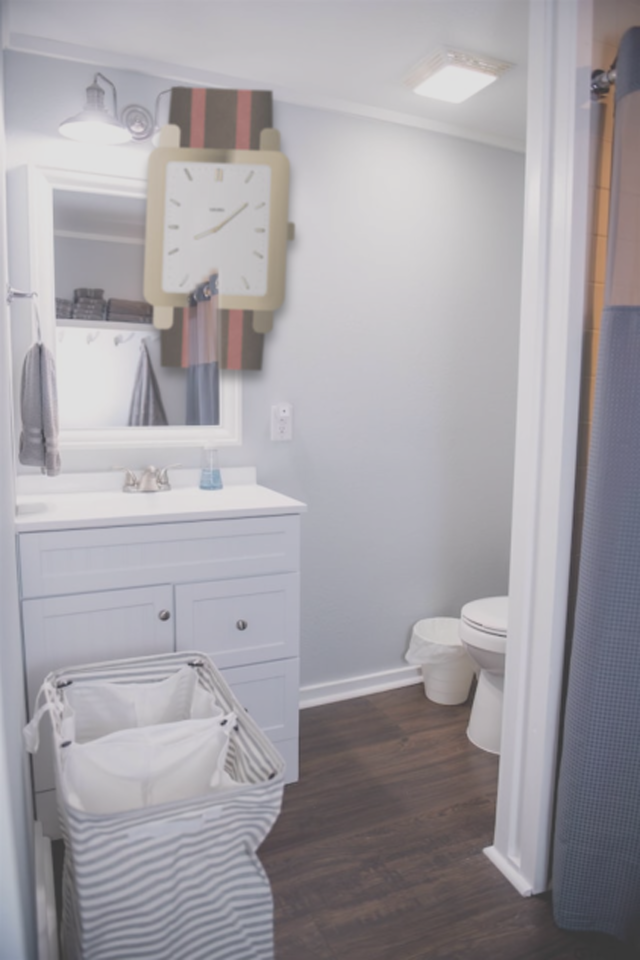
8:08
